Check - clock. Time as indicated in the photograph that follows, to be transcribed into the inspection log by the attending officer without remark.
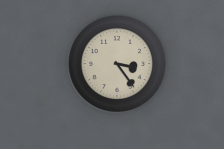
3:24
